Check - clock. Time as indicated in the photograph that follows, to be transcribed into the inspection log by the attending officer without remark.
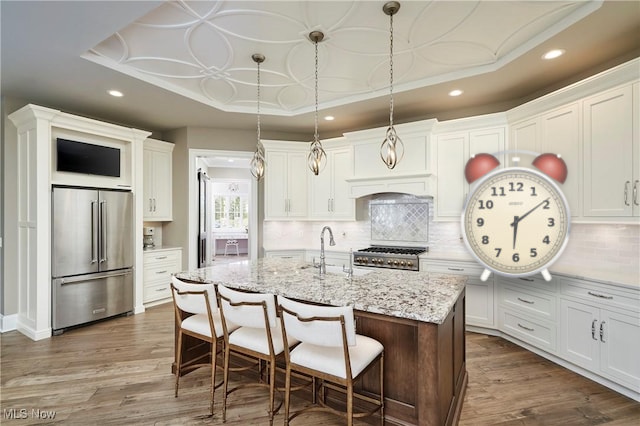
6:09
